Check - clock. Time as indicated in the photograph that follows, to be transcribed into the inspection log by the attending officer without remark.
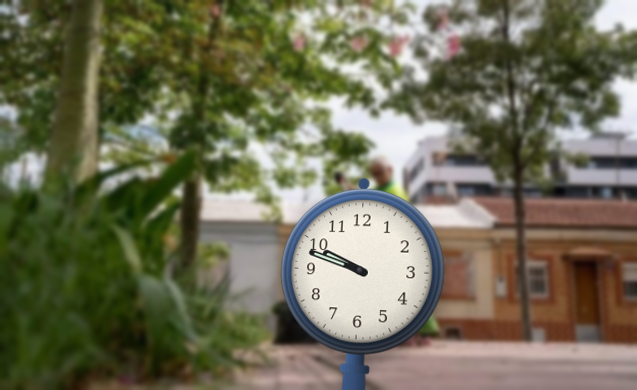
9:48
